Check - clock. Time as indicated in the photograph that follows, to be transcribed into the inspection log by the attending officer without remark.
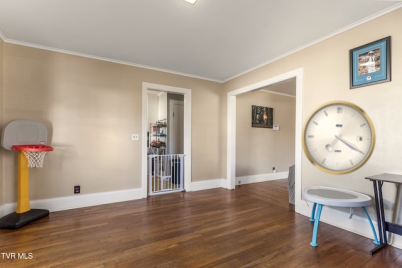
7:20
